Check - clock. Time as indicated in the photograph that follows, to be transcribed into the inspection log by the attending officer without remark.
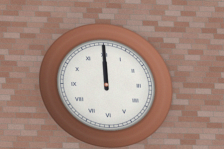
12:00
